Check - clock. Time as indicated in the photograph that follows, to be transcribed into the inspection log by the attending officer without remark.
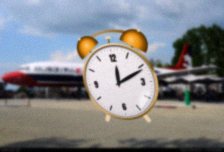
12:11
